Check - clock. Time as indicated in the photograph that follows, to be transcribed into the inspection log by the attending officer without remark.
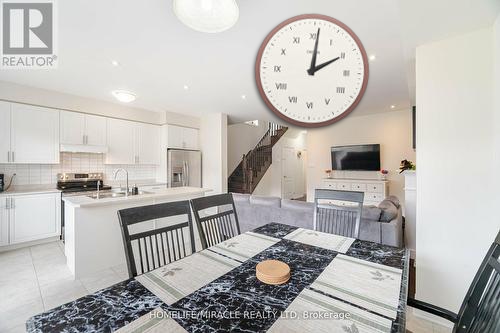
2:01
